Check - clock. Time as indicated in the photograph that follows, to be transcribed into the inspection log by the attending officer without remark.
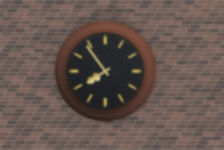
7:54
